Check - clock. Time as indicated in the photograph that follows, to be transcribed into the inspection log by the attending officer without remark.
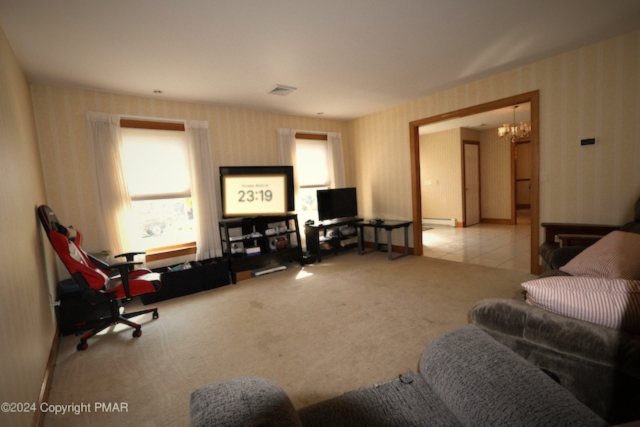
23:19
